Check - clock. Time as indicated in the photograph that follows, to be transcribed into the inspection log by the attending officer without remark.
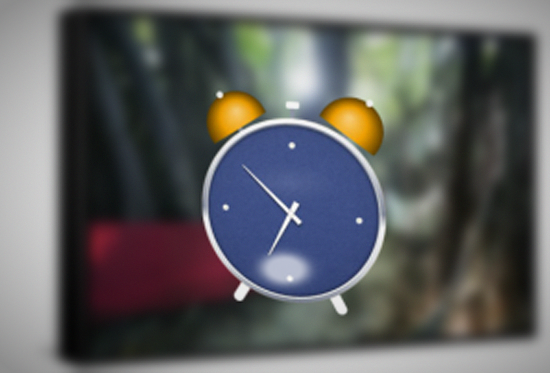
6:52
